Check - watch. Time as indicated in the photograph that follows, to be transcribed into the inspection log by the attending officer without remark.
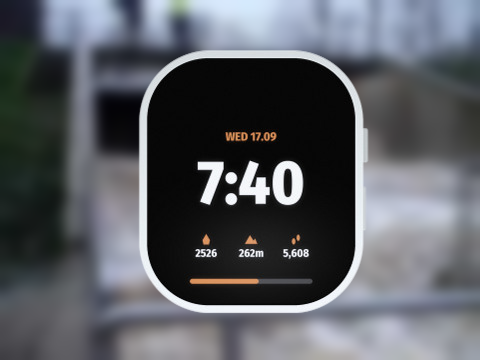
7:40
